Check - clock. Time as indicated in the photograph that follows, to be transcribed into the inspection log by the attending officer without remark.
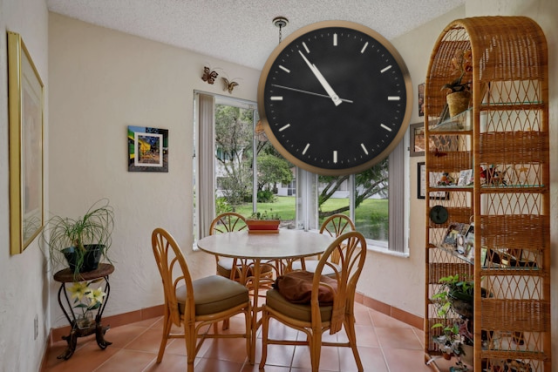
10:53:47
